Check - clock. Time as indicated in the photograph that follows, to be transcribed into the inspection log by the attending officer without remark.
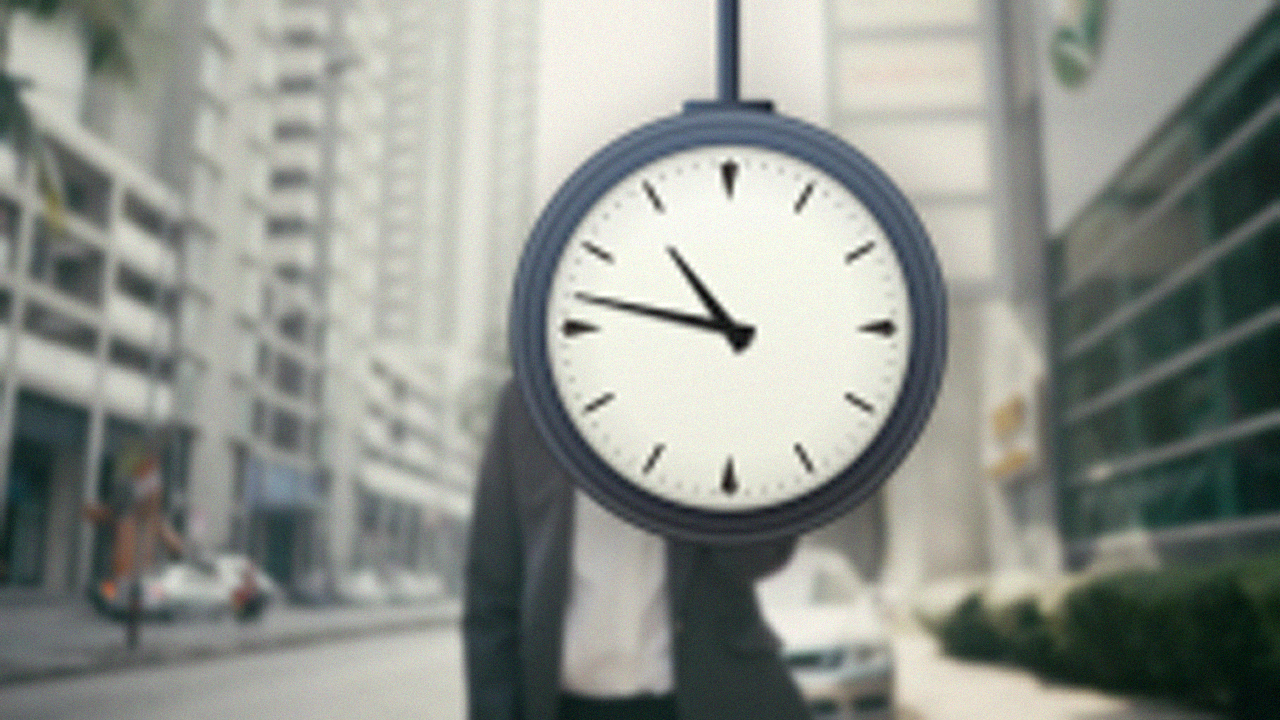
10:47
